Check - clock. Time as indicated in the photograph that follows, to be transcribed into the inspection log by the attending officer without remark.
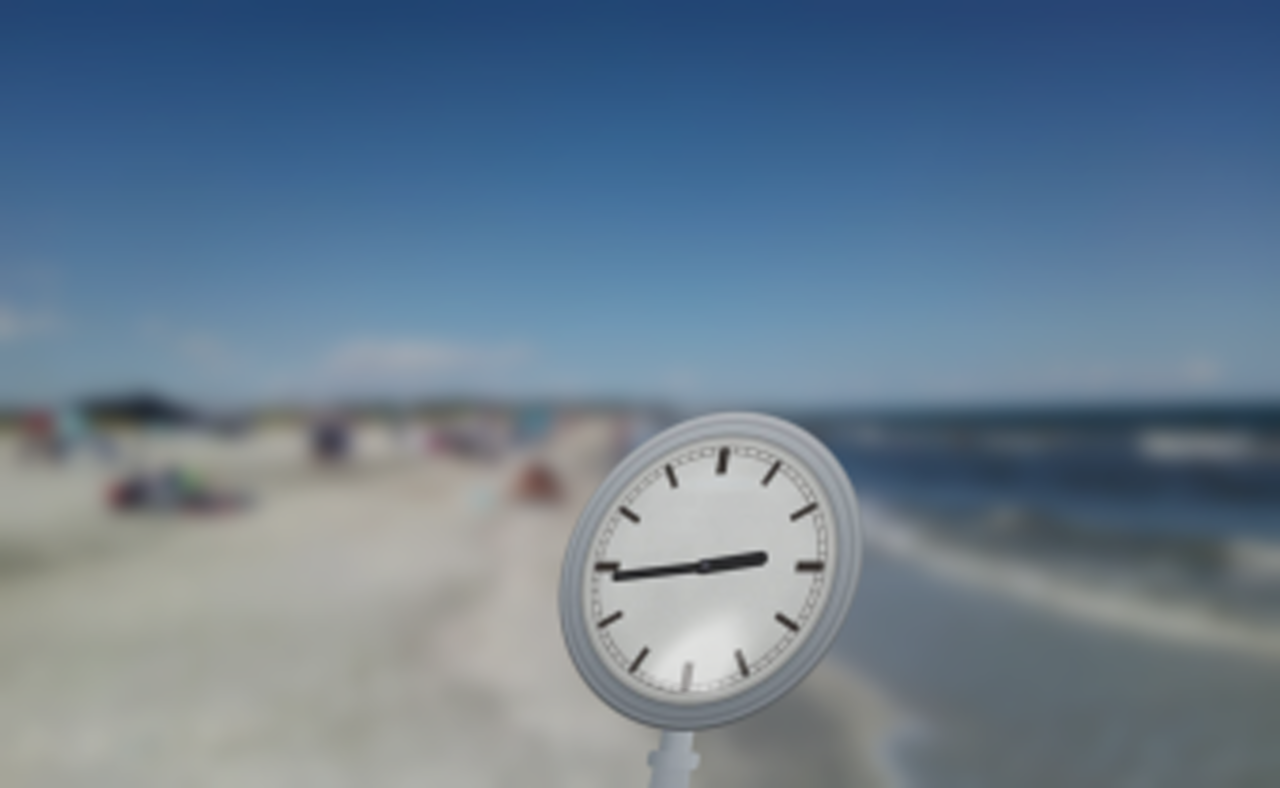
2:44
